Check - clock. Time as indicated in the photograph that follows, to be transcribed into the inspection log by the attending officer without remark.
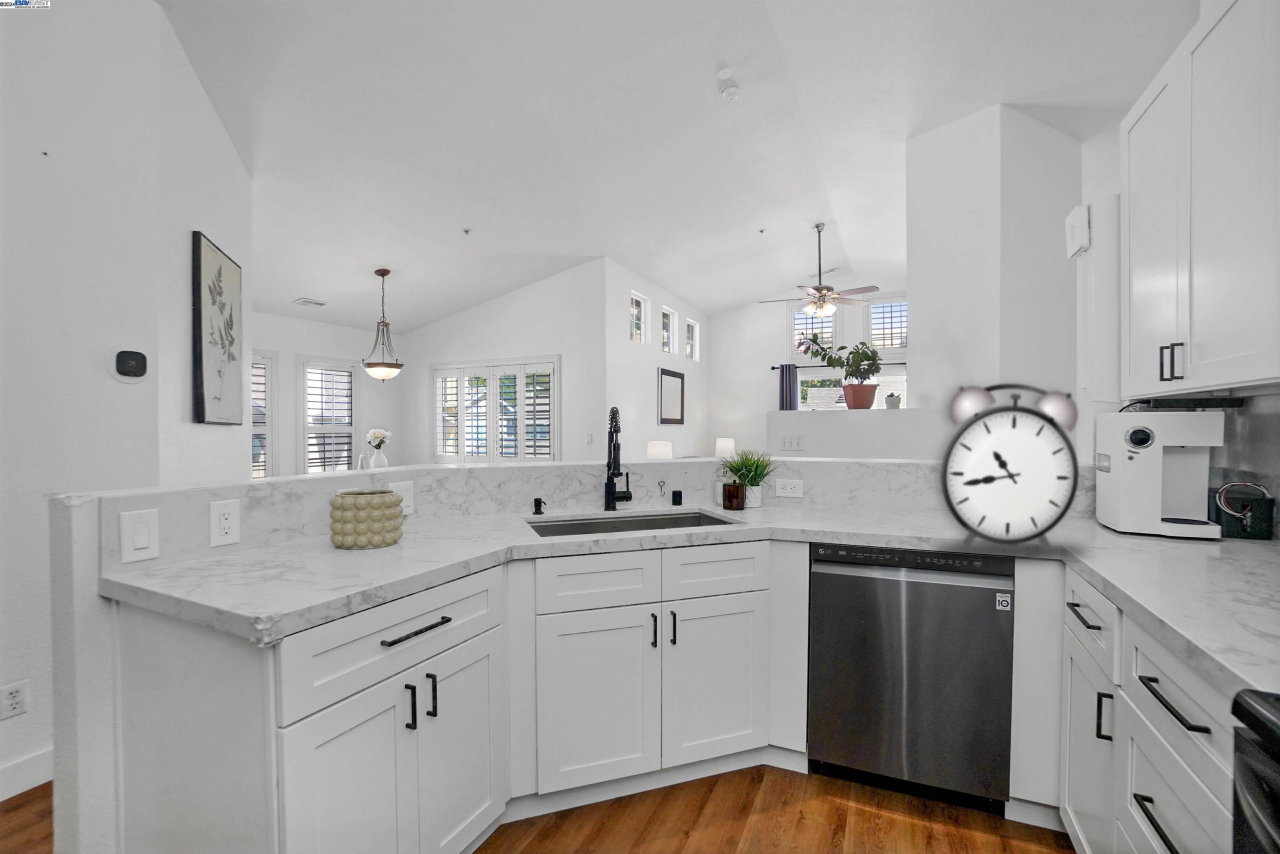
10:43
